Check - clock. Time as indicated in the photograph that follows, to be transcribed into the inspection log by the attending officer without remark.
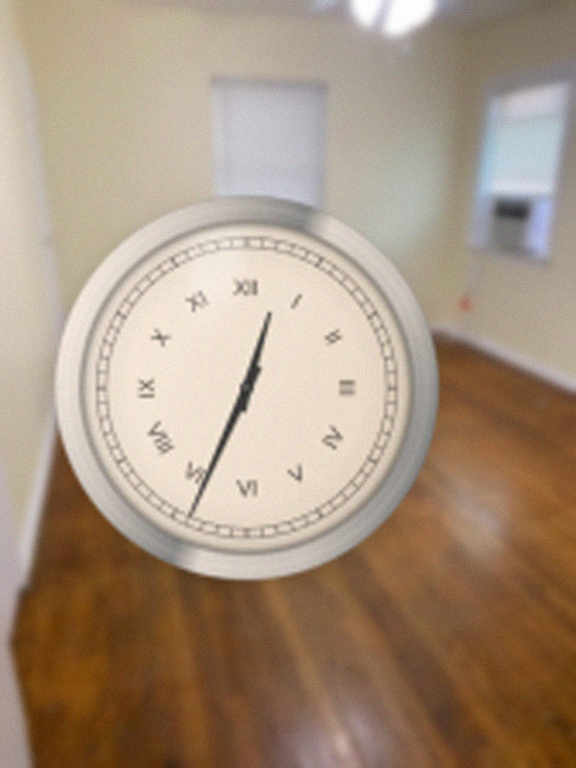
12:34
